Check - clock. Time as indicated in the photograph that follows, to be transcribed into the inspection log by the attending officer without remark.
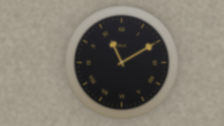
11:10
